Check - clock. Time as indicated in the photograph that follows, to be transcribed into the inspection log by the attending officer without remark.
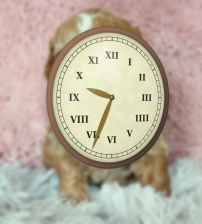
9:34
